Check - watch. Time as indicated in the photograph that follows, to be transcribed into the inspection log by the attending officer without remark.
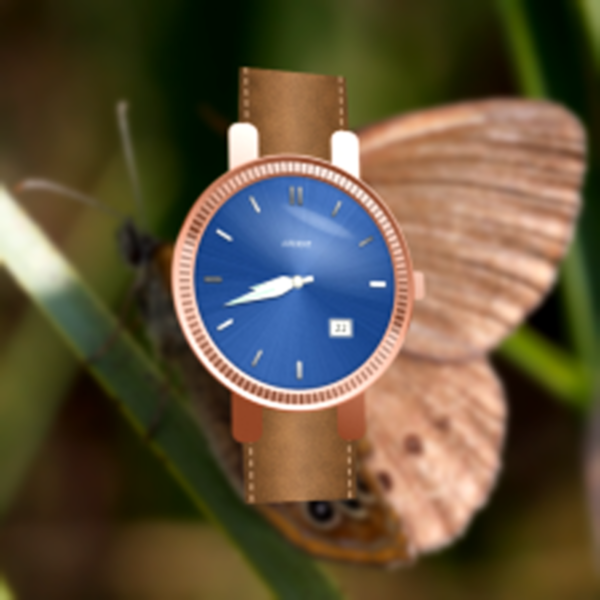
8:42
